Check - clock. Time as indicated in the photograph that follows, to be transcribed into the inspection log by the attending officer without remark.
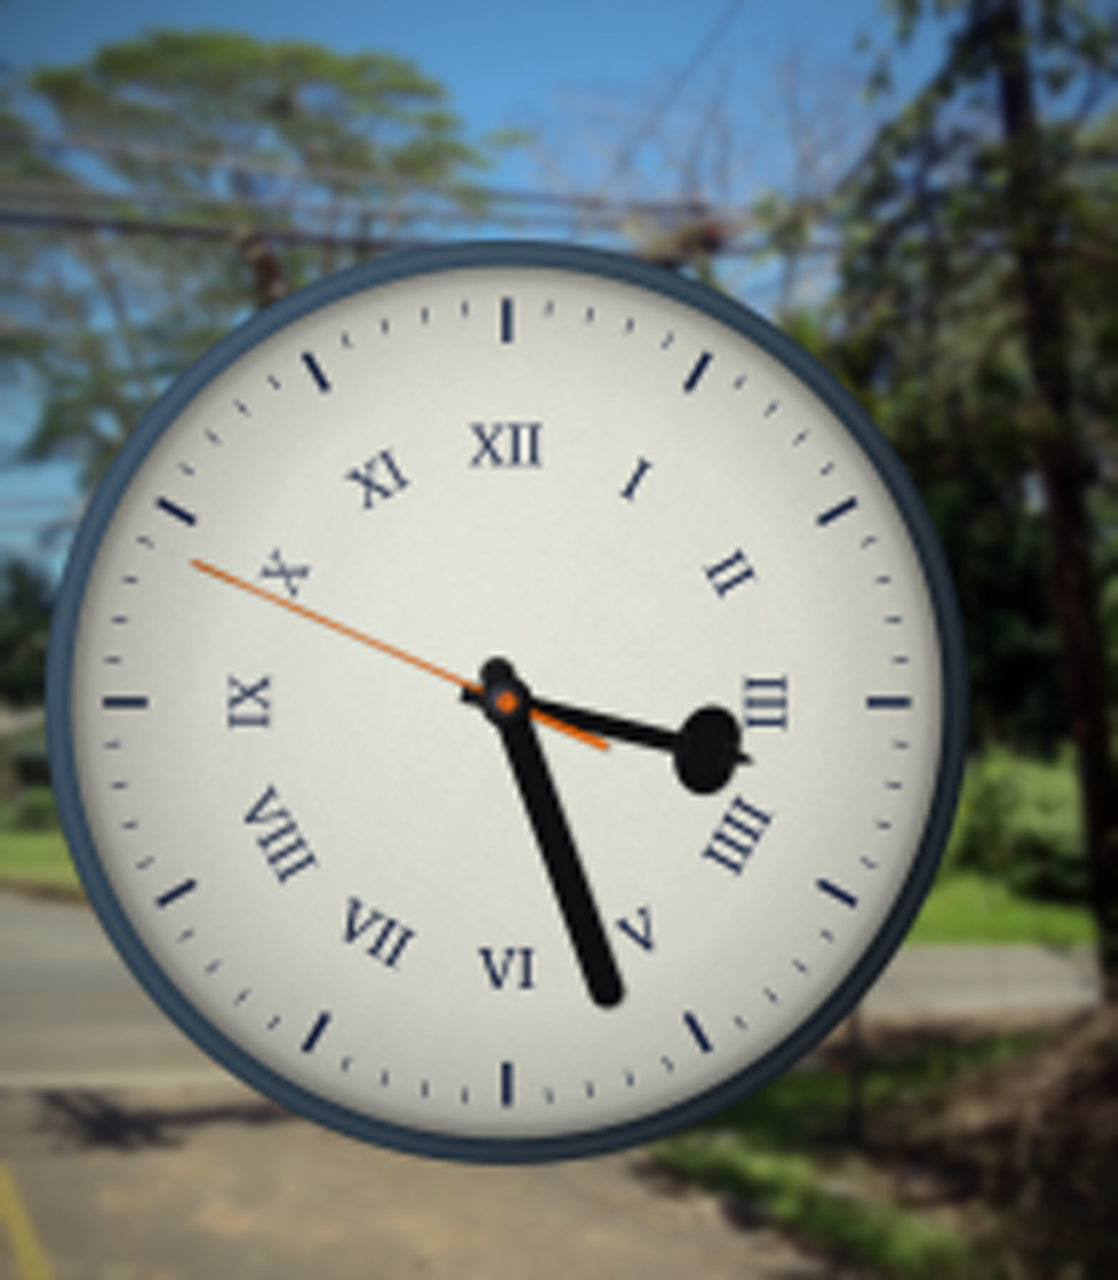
3:26:49
